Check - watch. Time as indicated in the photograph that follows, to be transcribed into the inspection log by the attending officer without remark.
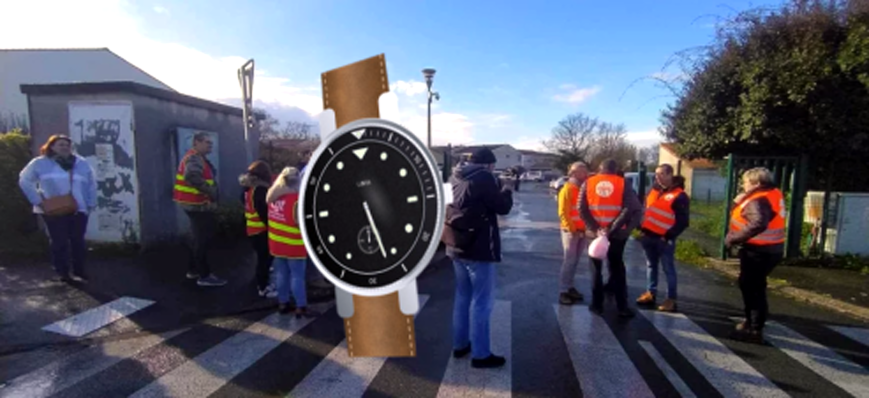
5:27
